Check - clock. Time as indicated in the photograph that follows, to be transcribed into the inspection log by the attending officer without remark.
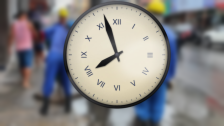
7:57
